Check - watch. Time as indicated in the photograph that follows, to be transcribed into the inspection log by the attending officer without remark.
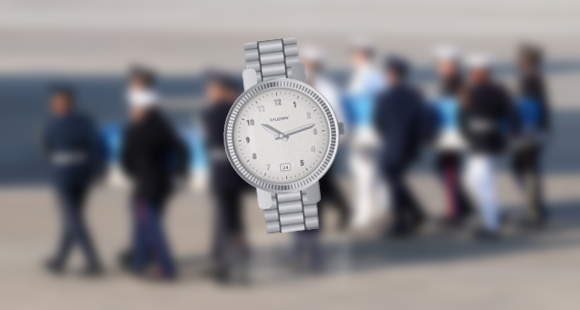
10:13
